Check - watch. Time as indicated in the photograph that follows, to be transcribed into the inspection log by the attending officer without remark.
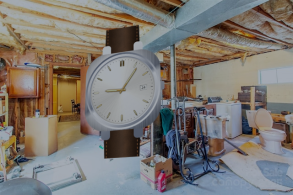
9:06
